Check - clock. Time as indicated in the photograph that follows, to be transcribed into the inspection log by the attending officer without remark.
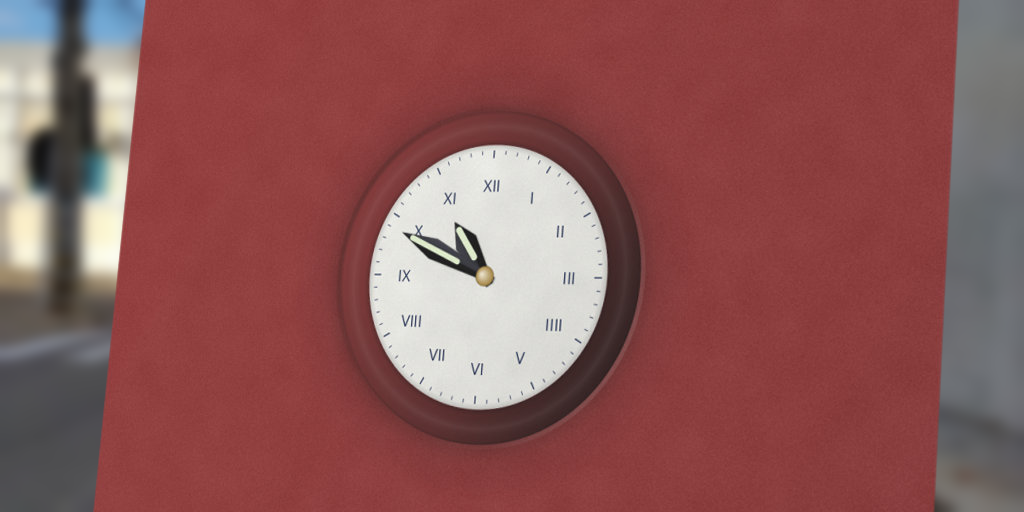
10:49
